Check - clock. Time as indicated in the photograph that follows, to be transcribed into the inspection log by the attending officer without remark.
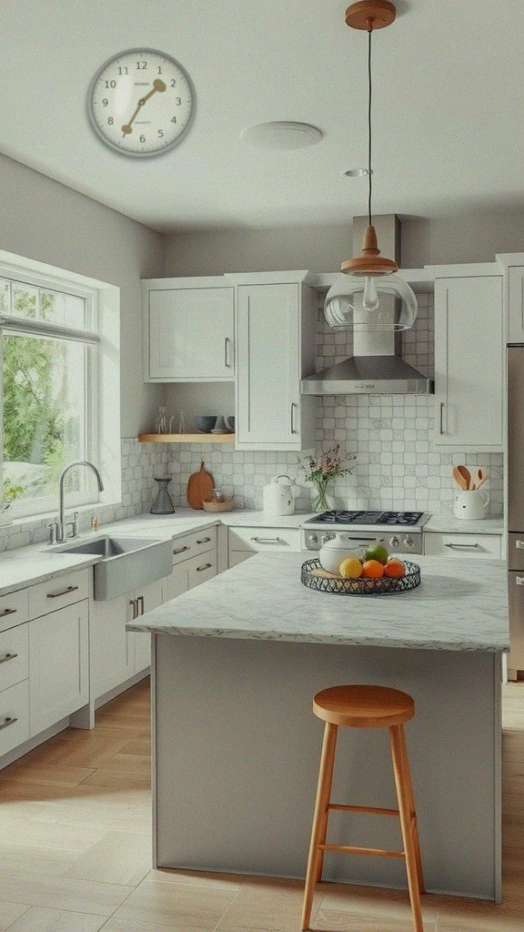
1:35
